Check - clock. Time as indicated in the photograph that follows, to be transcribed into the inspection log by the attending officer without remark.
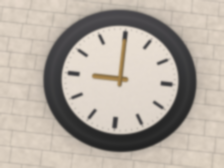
9:00
